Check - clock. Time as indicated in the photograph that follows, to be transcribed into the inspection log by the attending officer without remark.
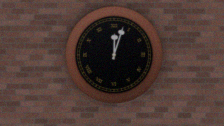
12:03
